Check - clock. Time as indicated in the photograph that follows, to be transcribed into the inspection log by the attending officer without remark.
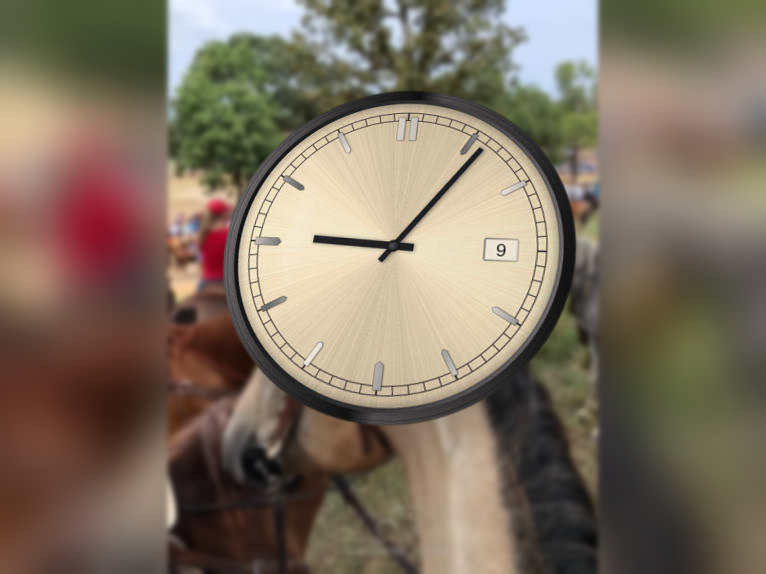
9:06
